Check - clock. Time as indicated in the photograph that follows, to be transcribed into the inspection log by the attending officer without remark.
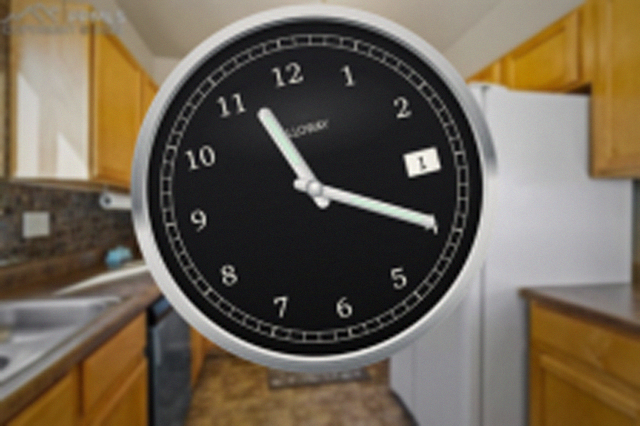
11:20
